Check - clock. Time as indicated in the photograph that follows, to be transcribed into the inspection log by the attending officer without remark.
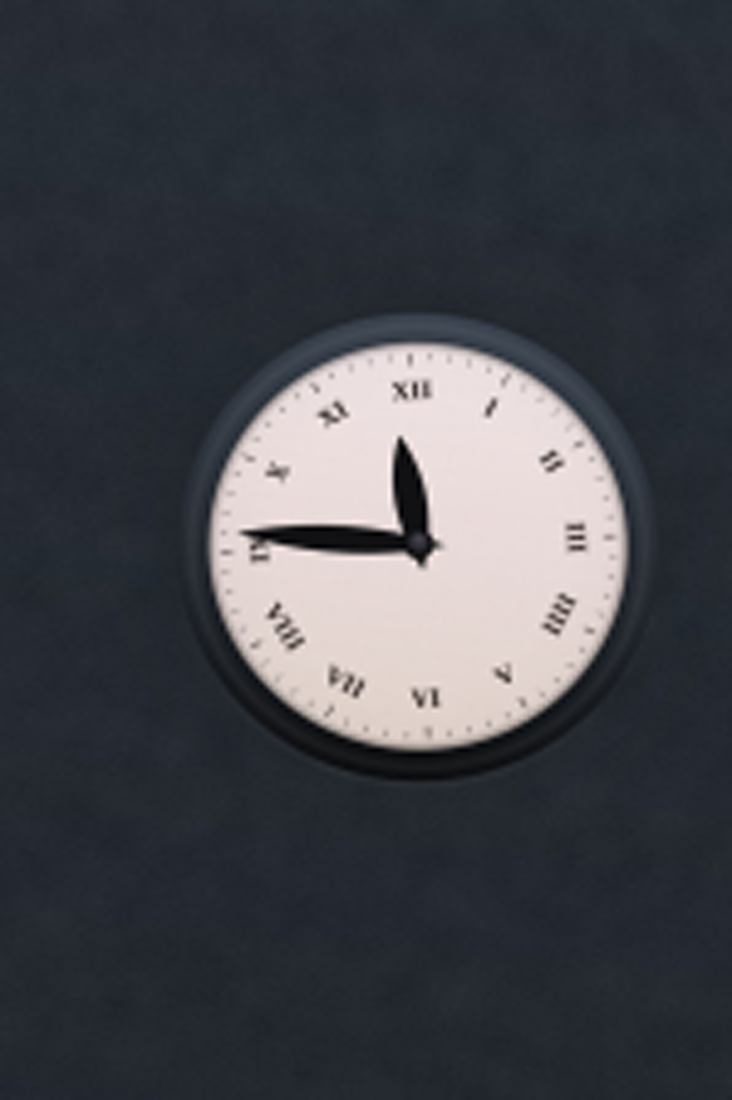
11:46
